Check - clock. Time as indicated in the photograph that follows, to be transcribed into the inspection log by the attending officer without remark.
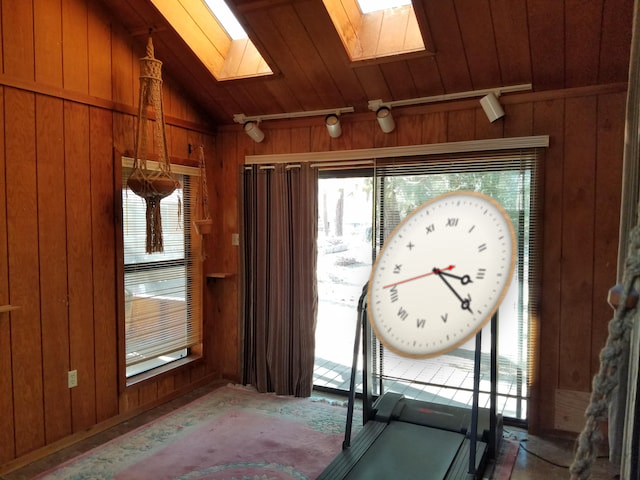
3:20:42
